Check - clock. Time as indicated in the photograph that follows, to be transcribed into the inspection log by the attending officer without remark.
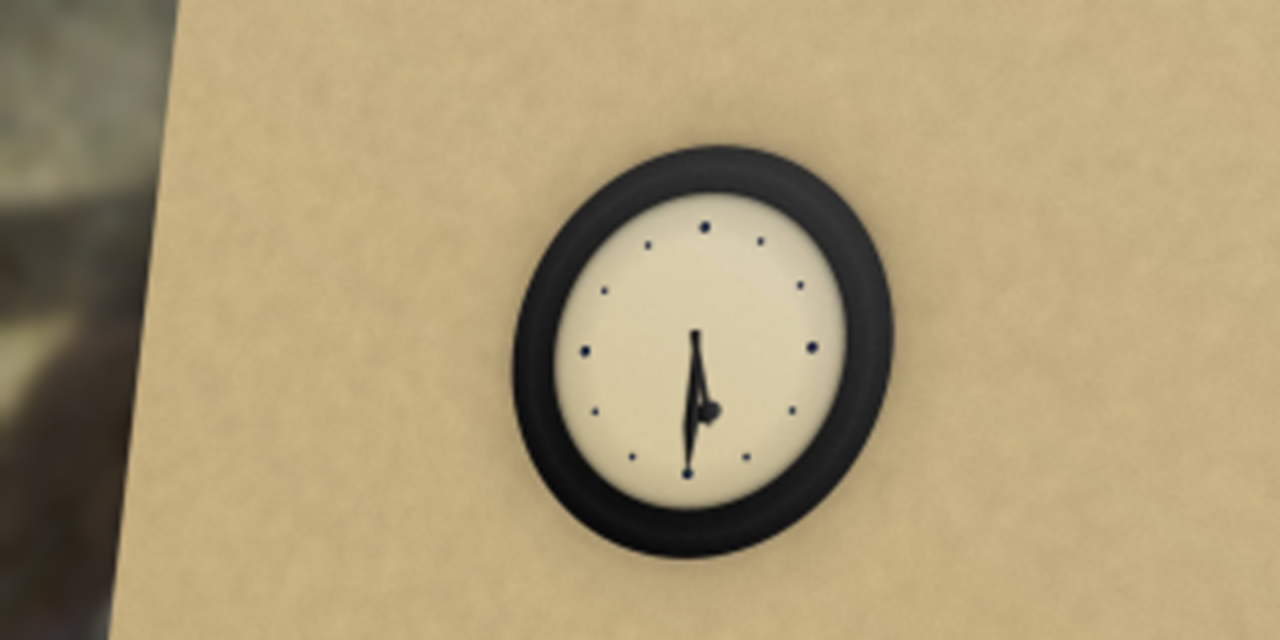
5:30
